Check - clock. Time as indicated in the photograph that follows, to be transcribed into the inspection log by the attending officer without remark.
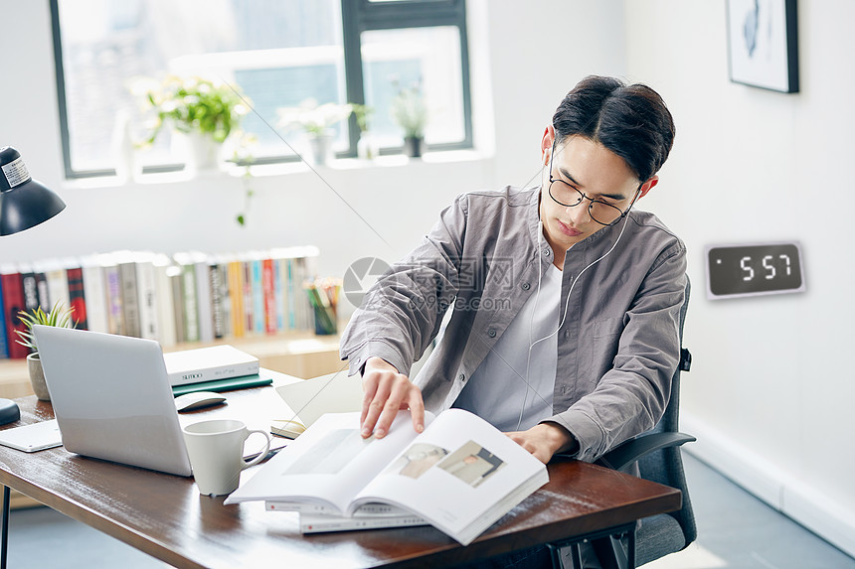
5:57
